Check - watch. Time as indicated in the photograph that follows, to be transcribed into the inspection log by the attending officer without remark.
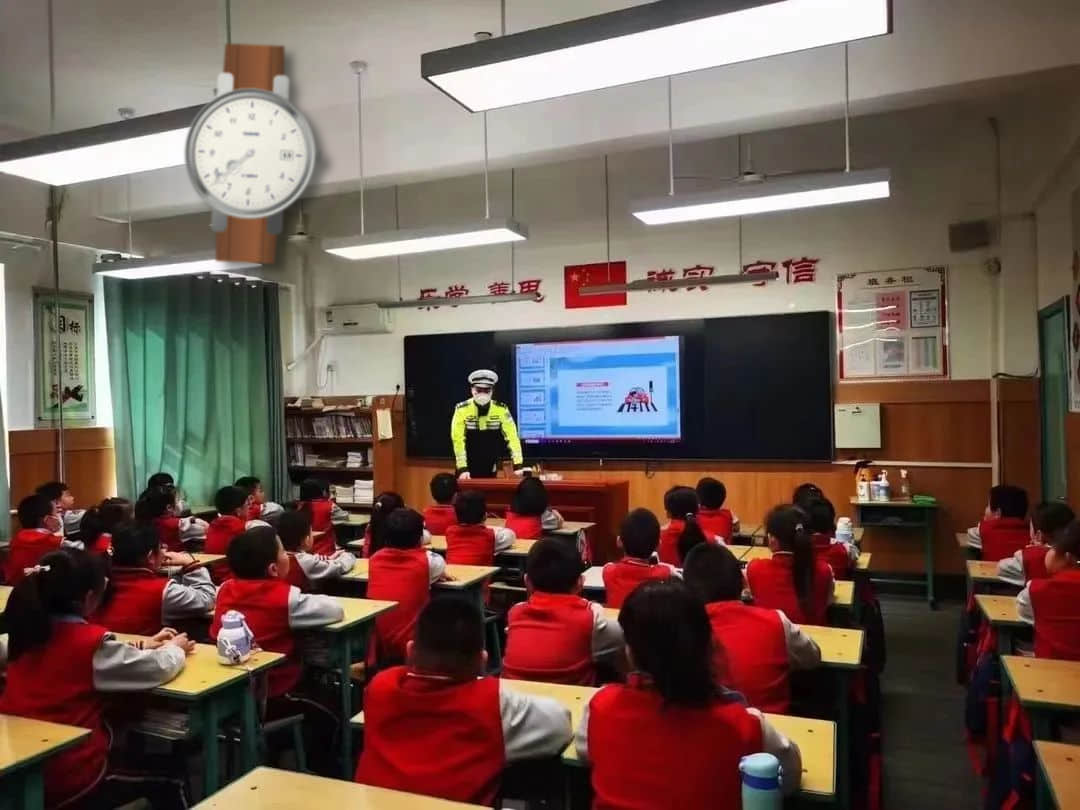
7:38
